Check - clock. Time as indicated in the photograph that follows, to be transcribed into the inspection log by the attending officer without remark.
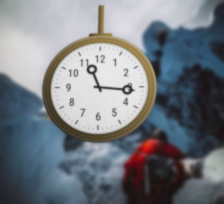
11:16
